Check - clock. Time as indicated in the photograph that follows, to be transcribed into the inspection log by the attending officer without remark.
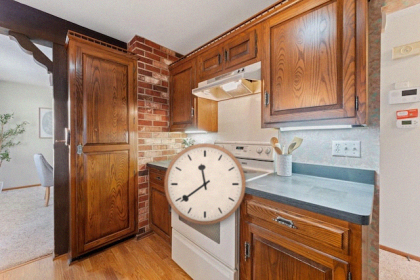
11:39
